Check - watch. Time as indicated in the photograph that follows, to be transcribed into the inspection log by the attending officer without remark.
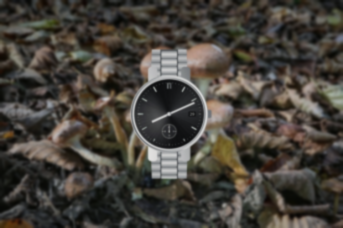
8:11
